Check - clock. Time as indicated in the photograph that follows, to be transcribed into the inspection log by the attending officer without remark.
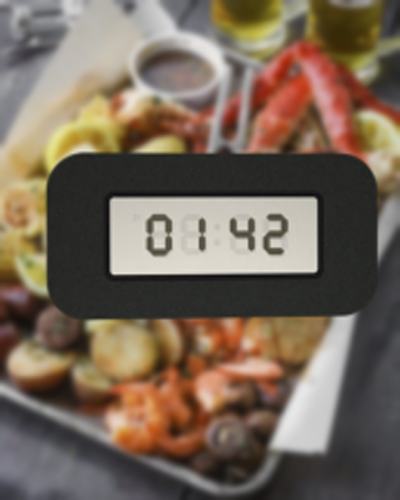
1:42
